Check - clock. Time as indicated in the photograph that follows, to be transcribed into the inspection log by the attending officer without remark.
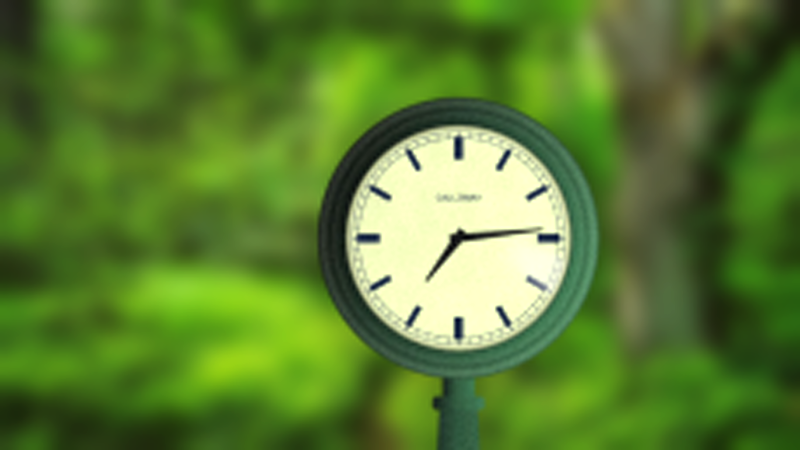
7:14
